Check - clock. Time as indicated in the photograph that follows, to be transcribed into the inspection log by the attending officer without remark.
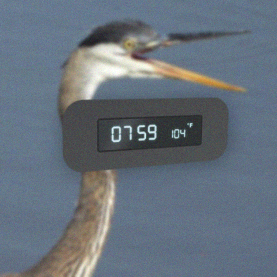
7:59
